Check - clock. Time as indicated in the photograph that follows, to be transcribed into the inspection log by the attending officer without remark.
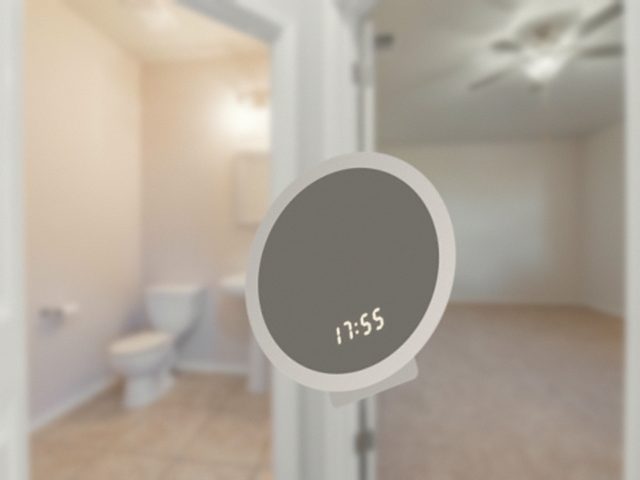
17:55
